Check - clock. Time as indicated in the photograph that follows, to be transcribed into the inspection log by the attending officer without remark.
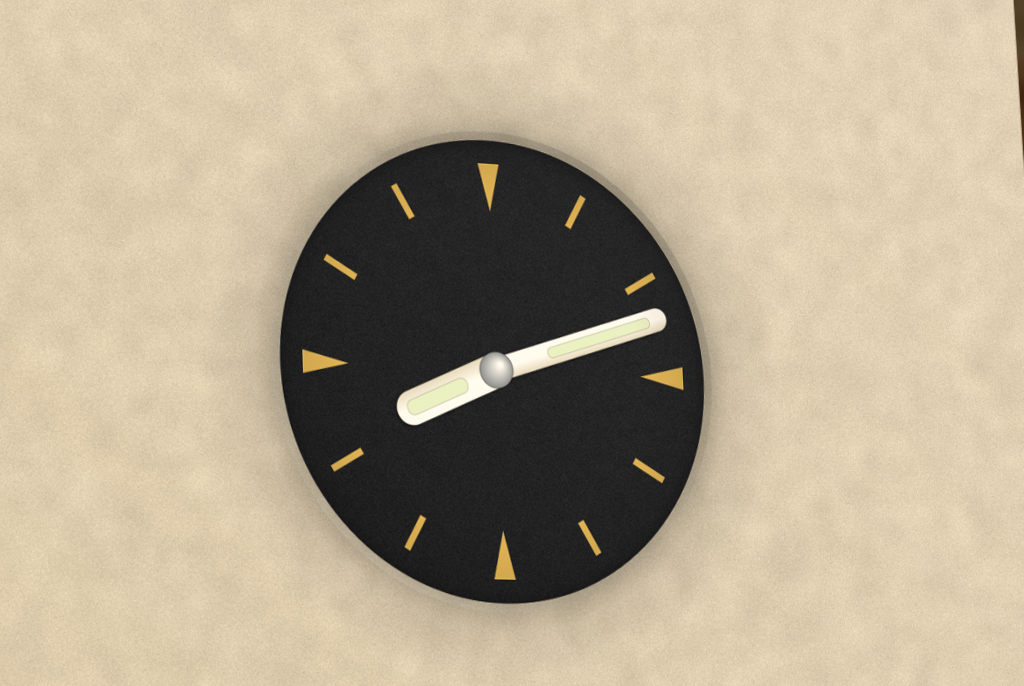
8:12
